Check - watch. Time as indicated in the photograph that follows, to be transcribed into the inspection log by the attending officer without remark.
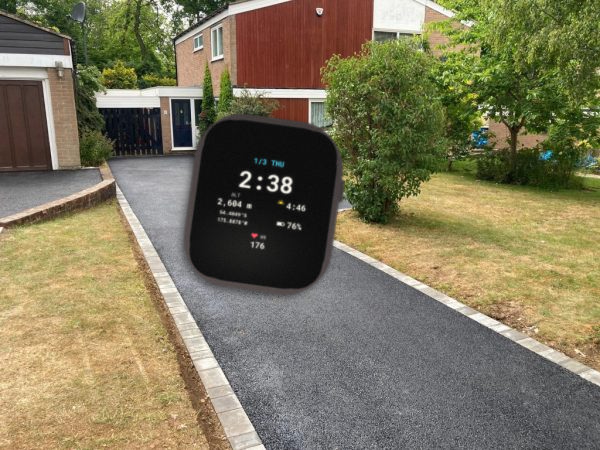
2:38
